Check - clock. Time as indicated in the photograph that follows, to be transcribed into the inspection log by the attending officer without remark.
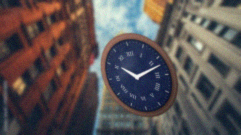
10:12
